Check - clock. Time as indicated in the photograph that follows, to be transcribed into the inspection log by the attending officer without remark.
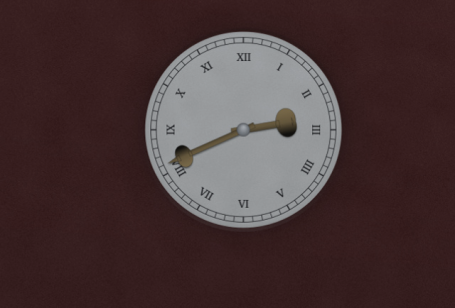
2:41
